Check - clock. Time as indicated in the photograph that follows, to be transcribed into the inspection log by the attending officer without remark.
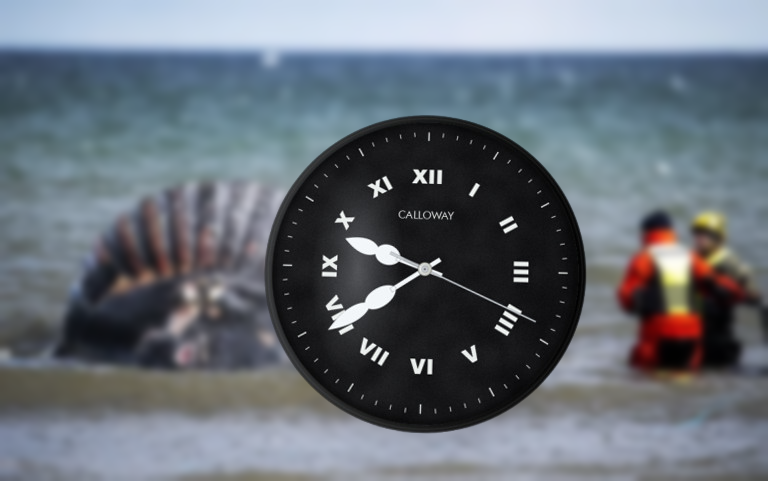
9:39:19
